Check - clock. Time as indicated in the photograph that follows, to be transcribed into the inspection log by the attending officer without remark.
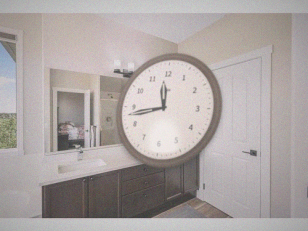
11:43
